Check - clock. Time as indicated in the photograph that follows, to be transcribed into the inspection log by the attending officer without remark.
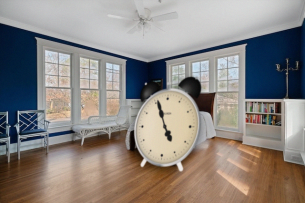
4:56
